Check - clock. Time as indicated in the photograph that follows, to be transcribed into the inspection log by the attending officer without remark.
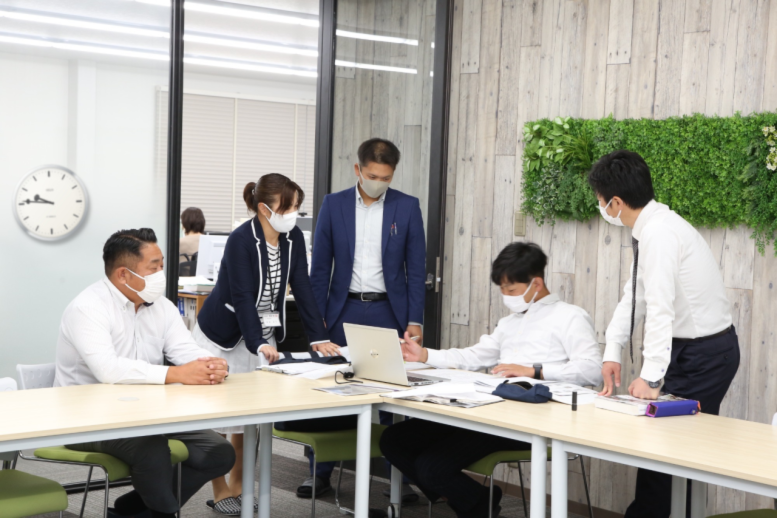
9:46
